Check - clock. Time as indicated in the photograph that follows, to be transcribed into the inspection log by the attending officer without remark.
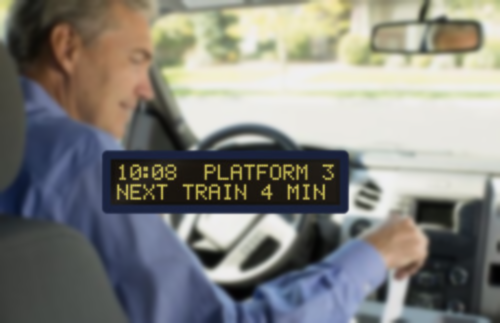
10:08
